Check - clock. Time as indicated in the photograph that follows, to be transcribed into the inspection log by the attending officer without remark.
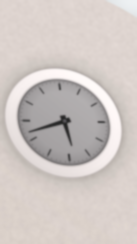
5:42
